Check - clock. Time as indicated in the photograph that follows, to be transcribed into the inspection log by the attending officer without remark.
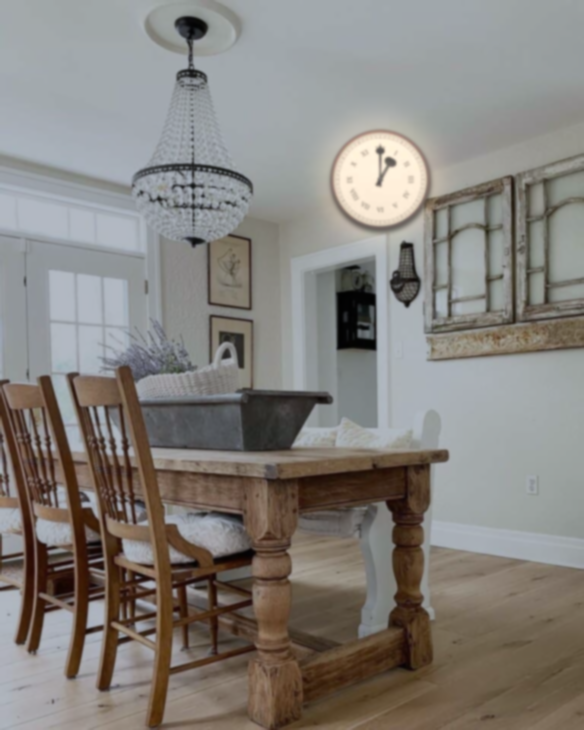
1:00
